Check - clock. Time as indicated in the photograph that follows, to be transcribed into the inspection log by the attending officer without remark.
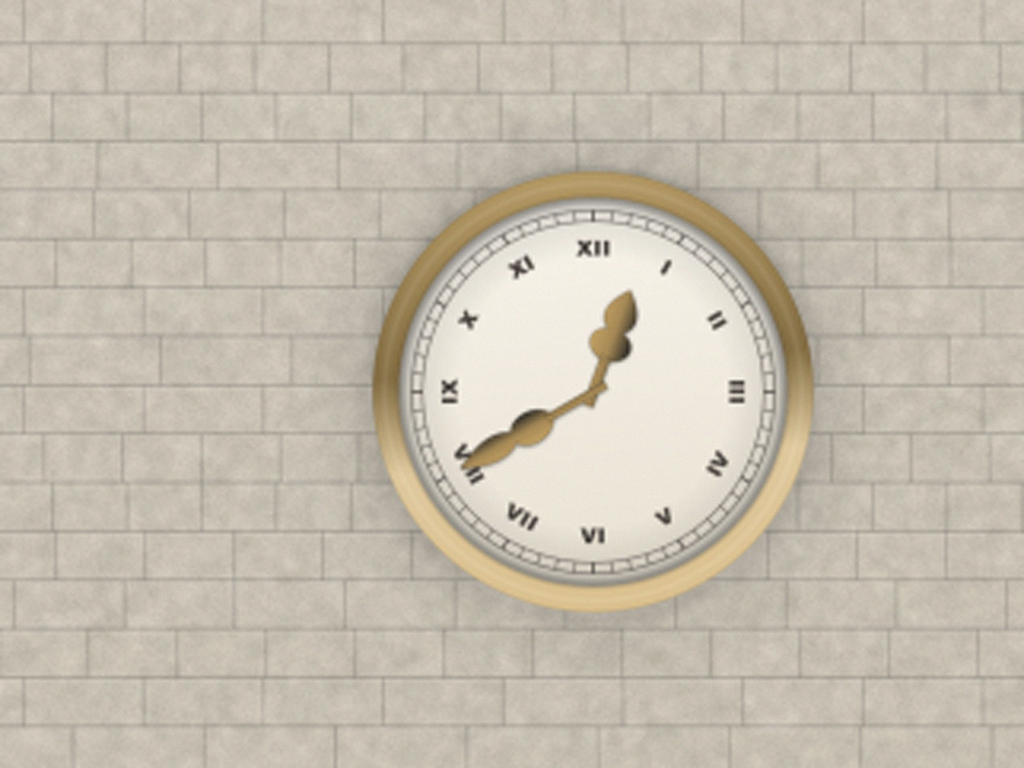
12:40
